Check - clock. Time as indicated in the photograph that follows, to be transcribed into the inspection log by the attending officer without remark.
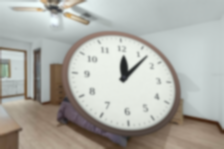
12:07
